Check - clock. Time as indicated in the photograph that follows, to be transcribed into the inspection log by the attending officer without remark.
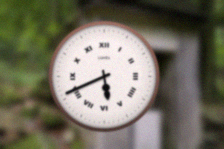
5:41
